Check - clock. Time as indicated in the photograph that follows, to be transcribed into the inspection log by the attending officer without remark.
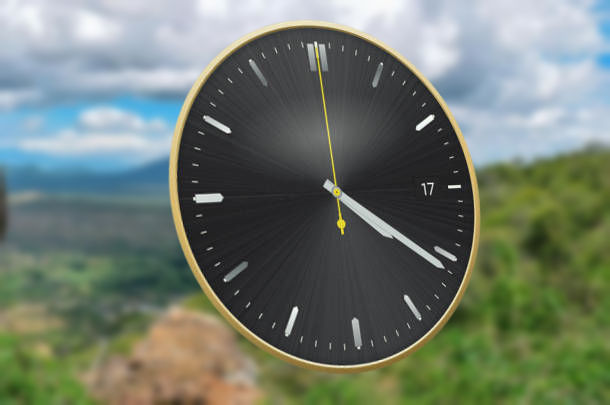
4:21:00
